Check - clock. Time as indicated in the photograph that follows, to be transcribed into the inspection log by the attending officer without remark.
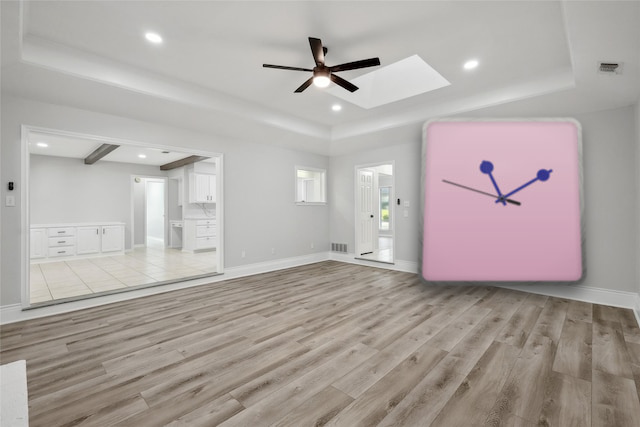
11:09:48
